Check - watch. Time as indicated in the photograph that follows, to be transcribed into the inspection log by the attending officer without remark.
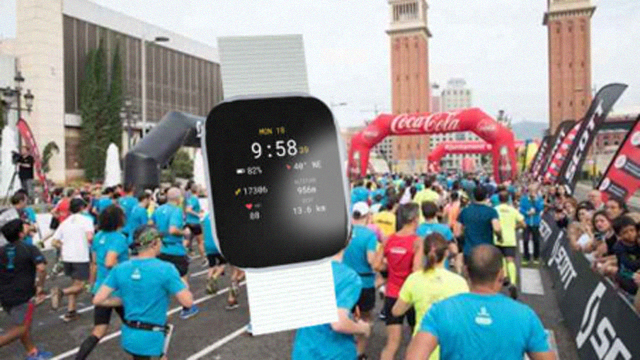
9:58
